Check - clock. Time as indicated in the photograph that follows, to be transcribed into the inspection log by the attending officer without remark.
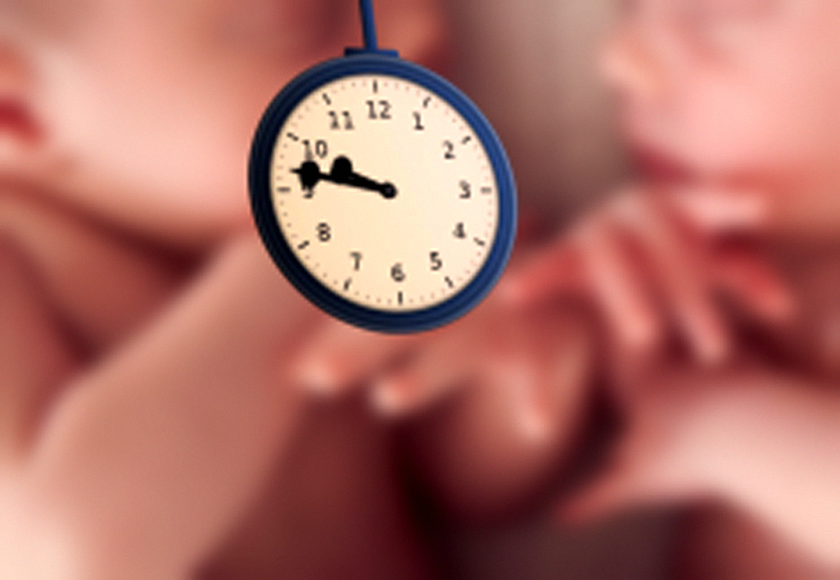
9:47
